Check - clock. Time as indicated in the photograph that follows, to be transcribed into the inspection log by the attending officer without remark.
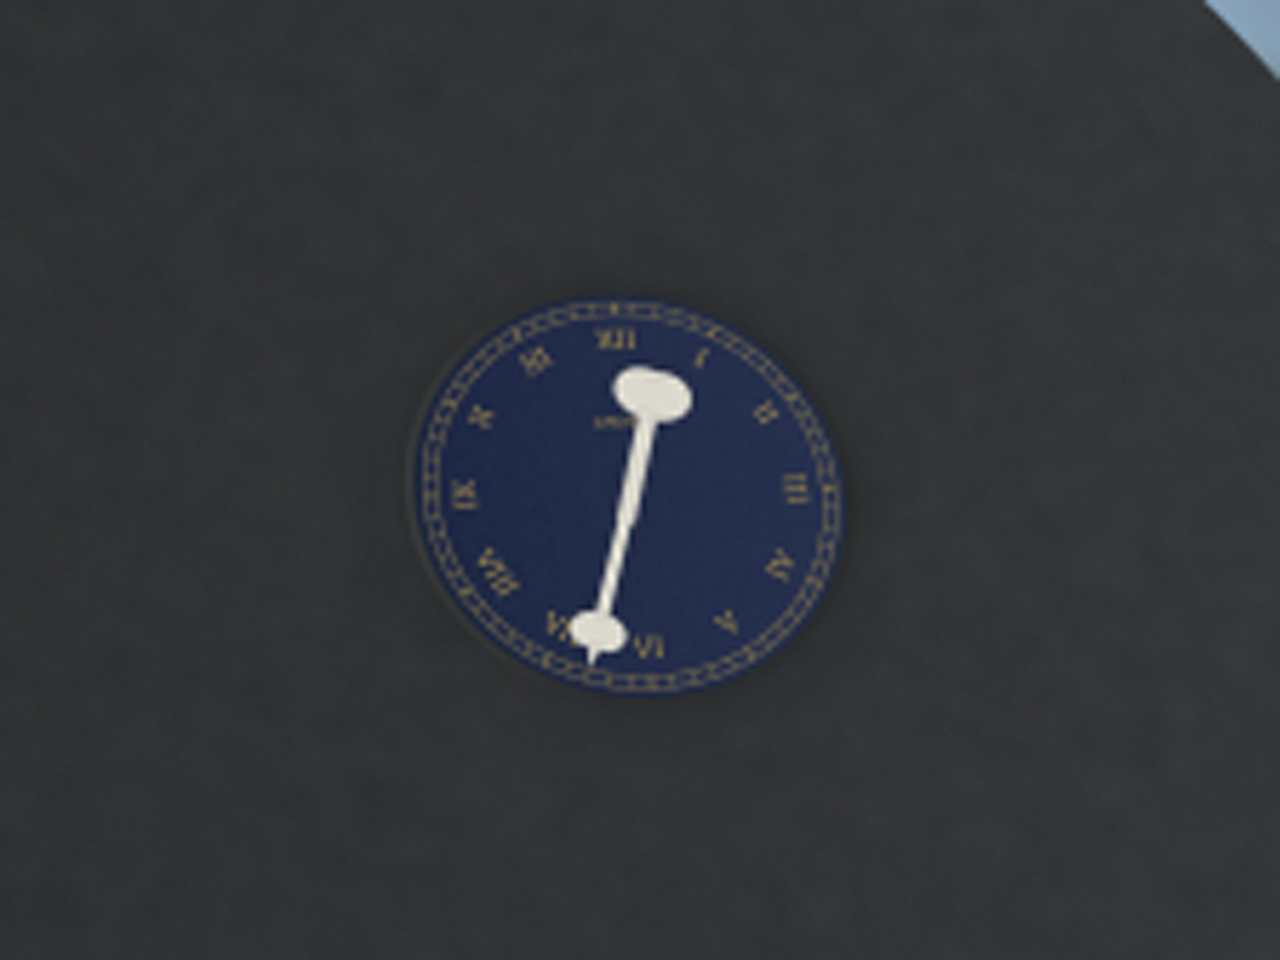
12:33
